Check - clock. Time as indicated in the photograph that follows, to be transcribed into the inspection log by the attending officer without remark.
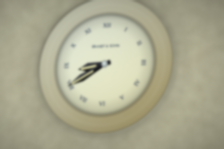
8:40
